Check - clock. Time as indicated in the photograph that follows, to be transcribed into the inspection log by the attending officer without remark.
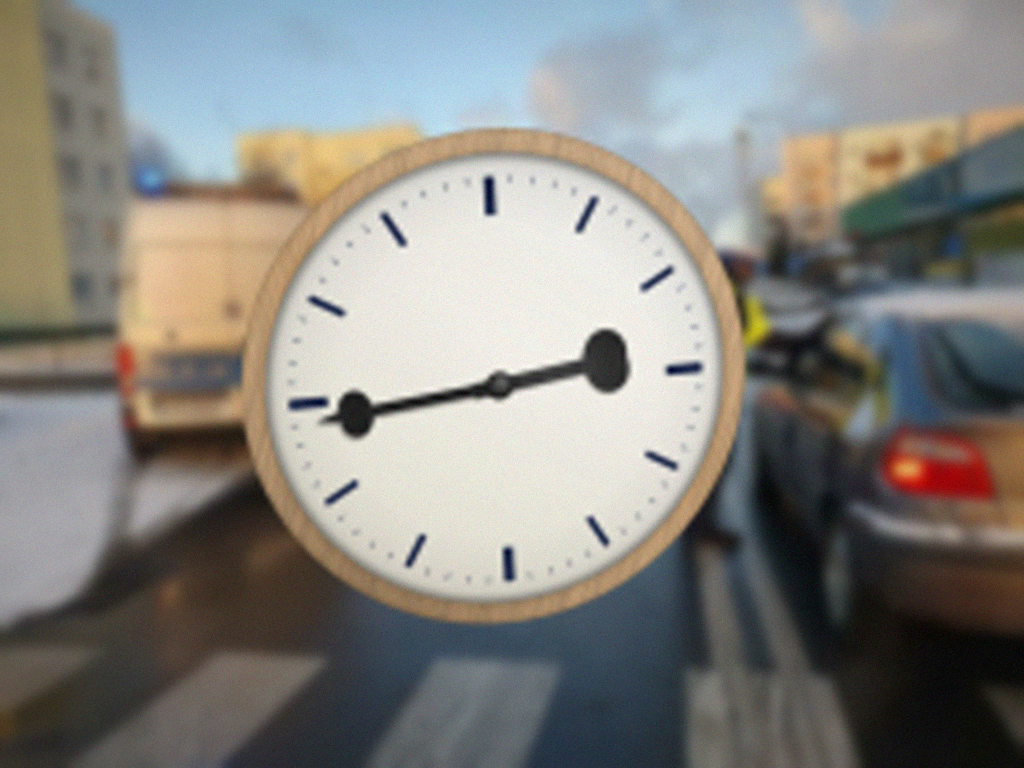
2:44
